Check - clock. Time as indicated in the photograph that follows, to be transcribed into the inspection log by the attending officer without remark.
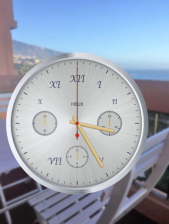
3:25
